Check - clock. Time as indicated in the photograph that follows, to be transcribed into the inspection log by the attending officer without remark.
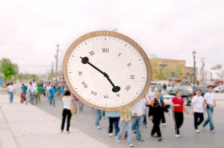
4:51
